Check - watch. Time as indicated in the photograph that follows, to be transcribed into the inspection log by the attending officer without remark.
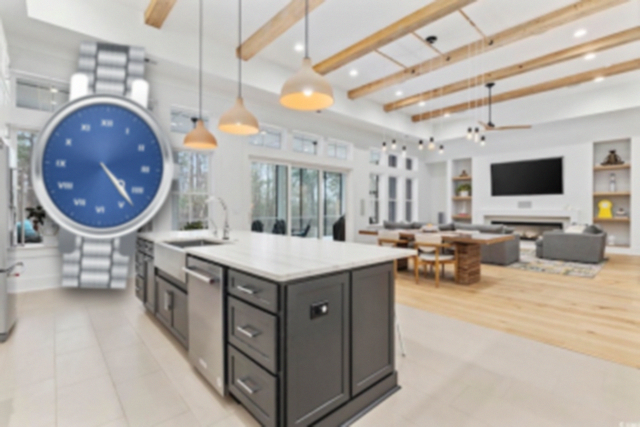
4:23
